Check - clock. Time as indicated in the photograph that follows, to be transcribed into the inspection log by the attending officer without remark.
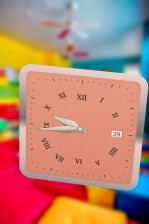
9:44
